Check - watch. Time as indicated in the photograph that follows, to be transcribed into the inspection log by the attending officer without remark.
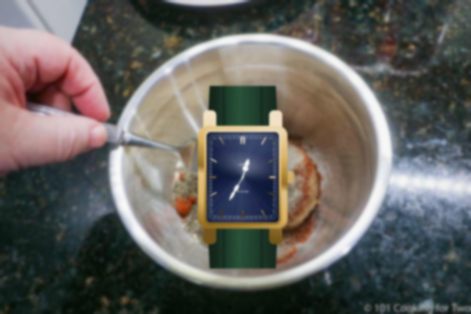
12:35
